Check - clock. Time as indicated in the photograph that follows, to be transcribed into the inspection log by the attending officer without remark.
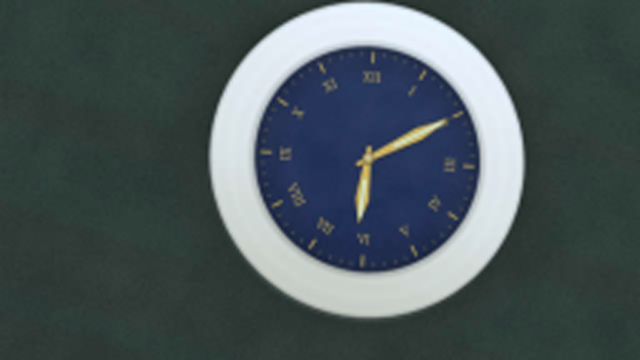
6:10
